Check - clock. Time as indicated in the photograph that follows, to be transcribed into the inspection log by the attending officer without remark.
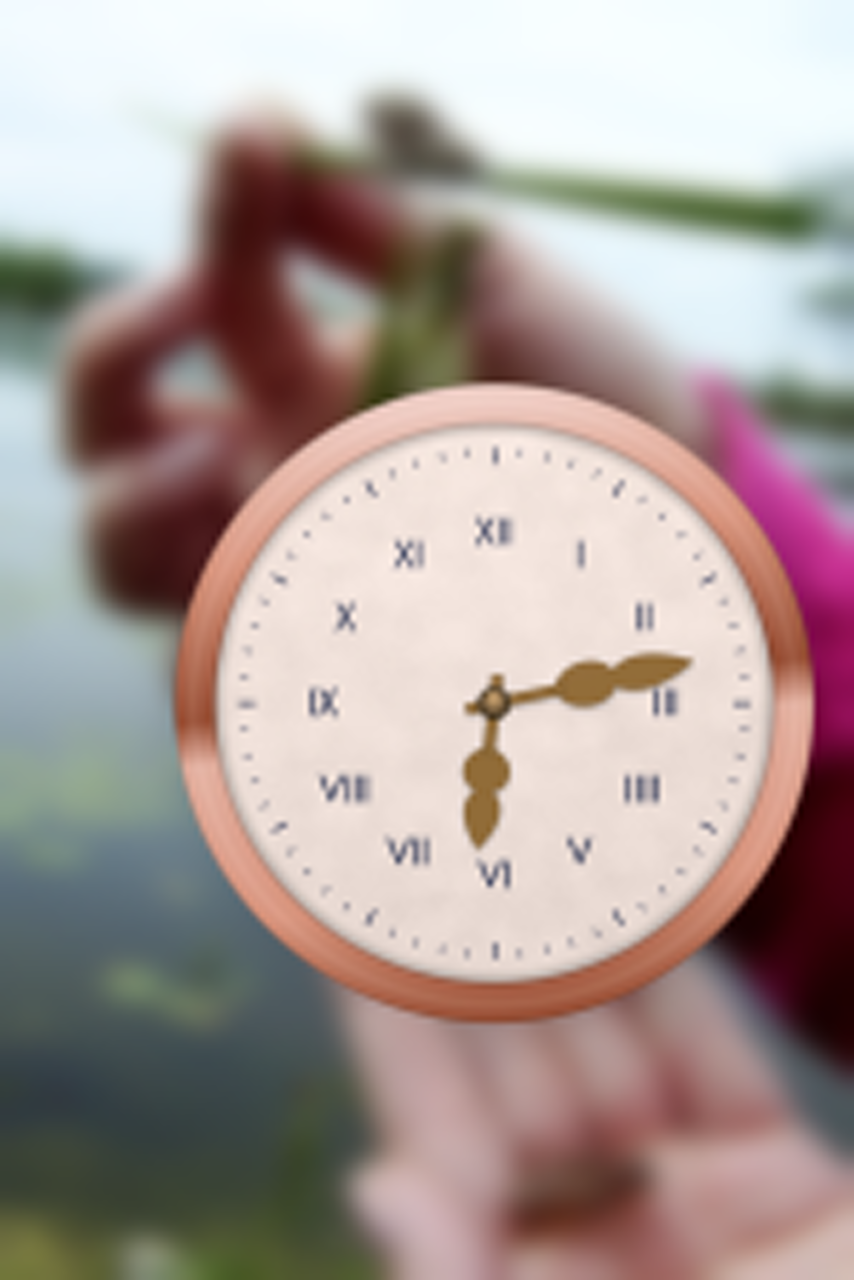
6:13
